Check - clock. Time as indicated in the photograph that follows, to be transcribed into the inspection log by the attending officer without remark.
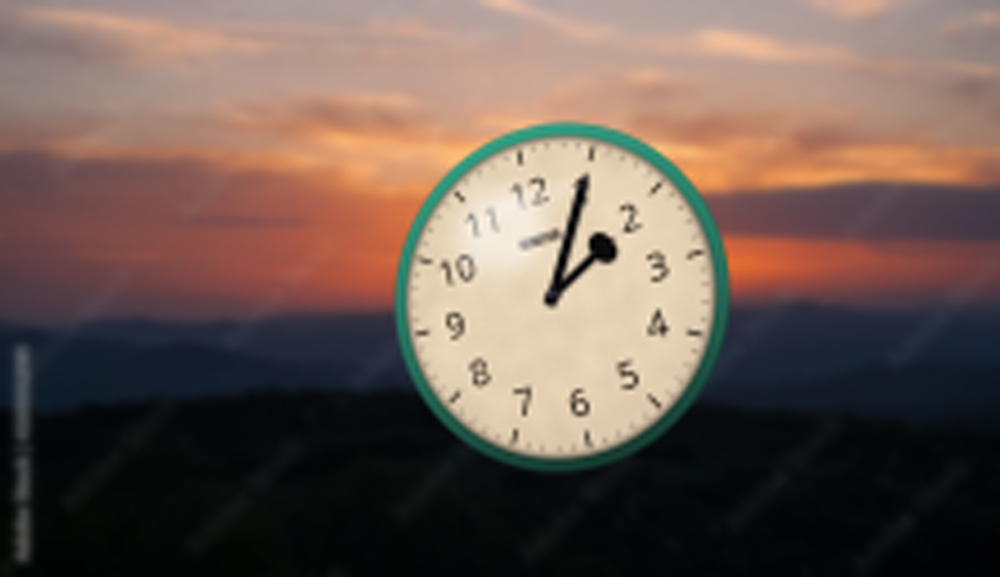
2:05
